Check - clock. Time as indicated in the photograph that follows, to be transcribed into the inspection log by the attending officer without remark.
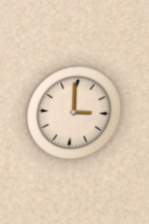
2:59
